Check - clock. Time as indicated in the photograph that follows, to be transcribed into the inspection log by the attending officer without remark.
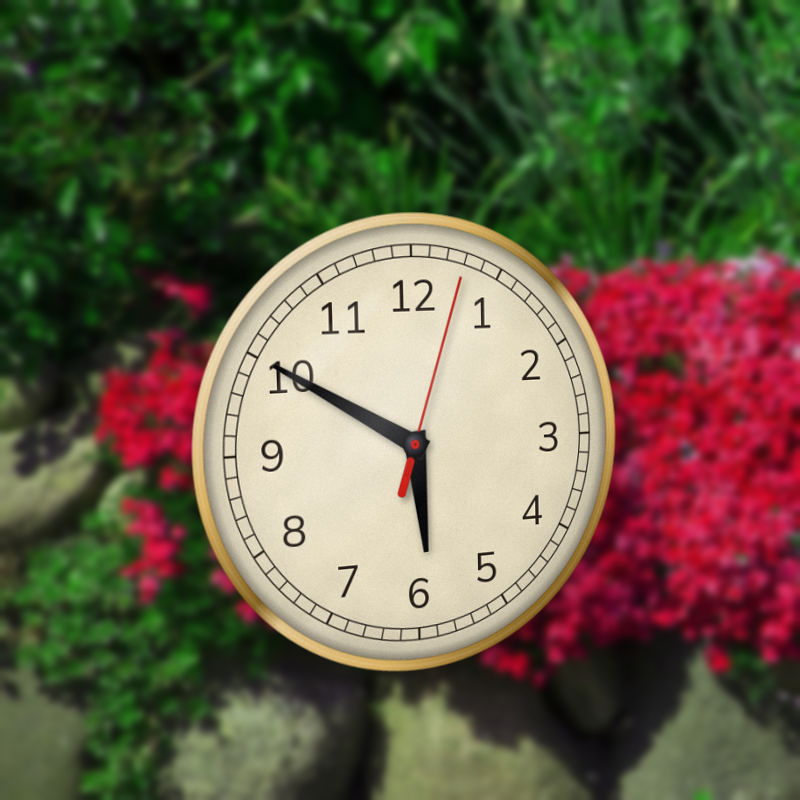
5:50:03
